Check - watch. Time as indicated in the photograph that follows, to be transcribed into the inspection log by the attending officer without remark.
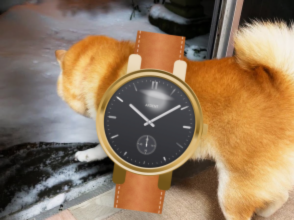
10:09
